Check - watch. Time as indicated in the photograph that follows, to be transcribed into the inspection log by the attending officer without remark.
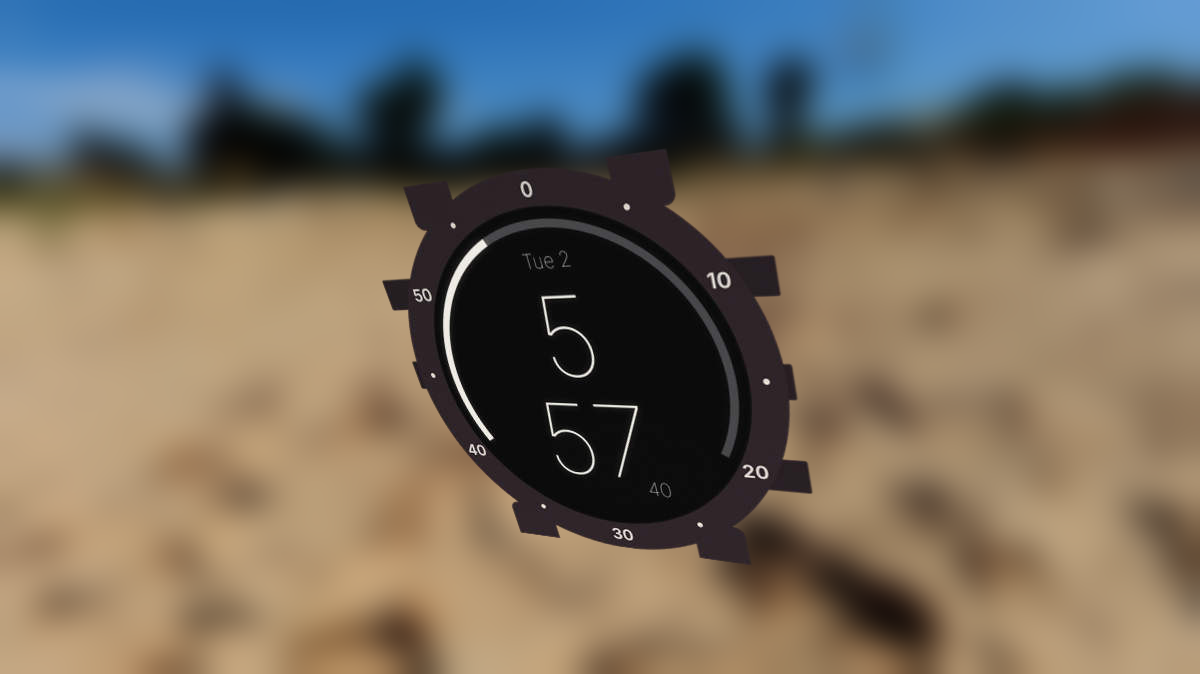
5:57:40
